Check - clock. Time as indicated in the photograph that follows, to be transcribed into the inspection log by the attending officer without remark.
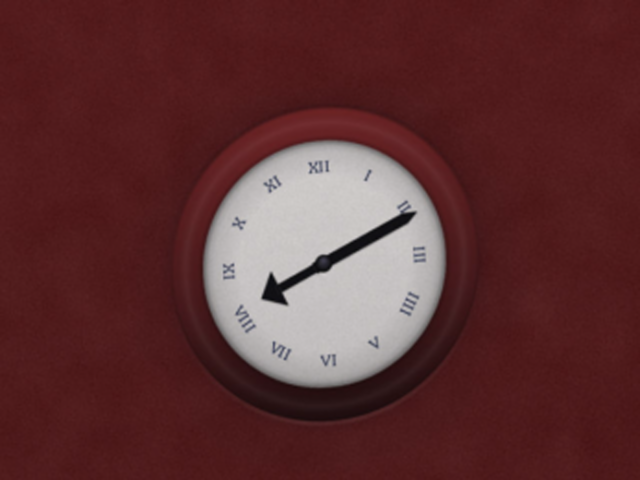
8:11
